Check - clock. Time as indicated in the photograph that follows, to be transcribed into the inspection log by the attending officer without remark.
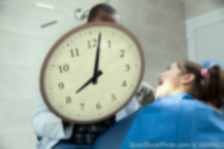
8:02
